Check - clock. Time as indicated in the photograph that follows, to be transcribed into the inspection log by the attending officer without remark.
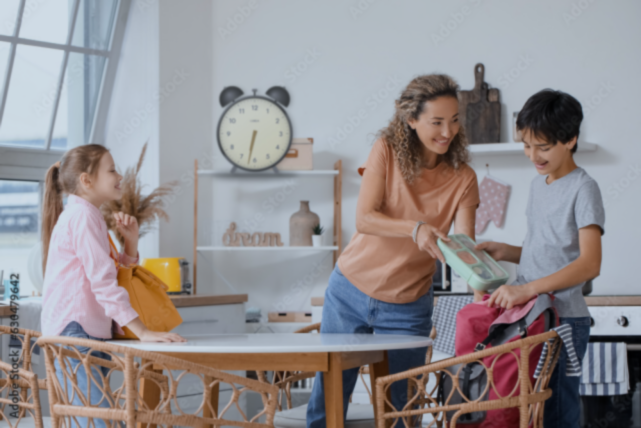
6:32
